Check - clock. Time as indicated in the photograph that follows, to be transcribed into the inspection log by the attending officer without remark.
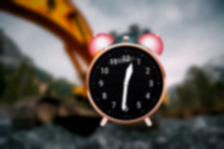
12:31
